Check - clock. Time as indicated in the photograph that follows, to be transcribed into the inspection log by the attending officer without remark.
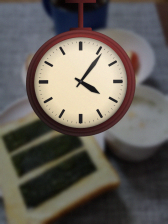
4:06
